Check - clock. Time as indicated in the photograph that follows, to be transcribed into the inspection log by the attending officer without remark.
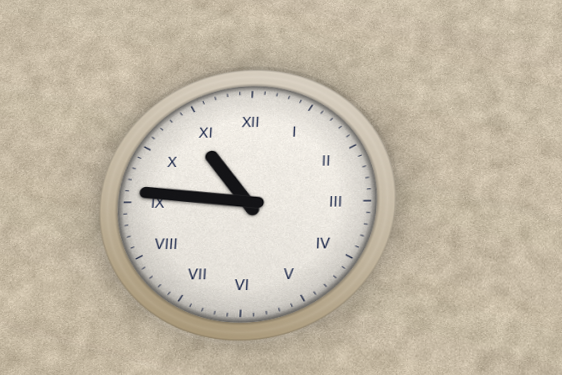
10:46
